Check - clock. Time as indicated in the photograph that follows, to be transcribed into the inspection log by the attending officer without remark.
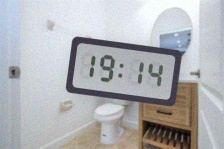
19:14
